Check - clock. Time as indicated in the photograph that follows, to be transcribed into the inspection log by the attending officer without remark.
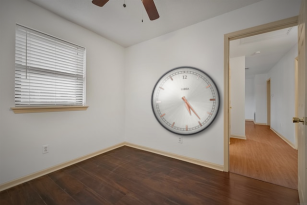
5:24
